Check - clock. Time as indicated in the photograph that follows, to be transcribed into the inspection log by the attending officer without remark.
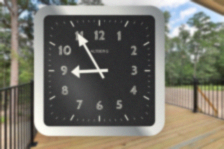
8:55
